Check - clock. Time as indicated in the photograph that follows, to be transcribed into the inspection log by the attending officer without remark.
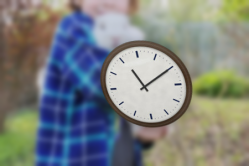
11:10
